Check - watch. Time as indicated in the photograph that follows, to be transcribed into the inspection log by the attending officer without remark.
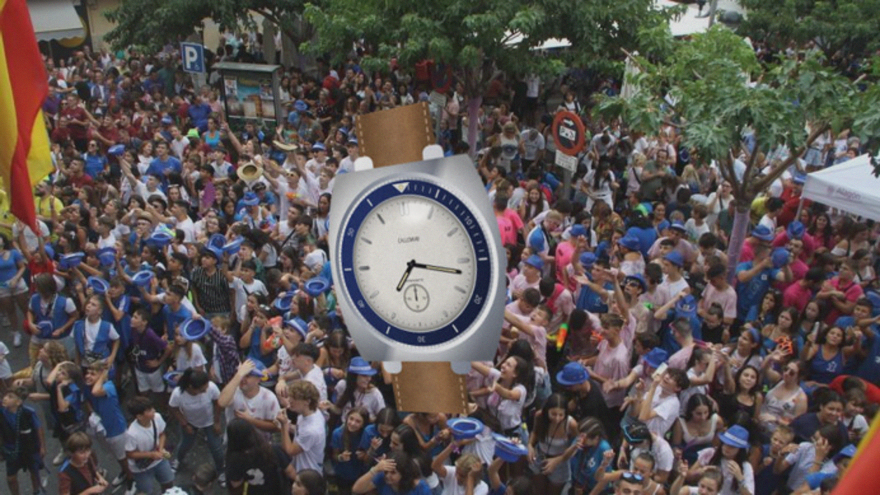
7:17
